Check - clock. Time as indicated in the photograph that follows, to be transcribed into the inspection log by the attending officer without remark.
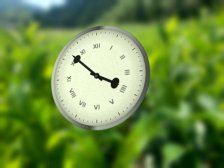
3:52
